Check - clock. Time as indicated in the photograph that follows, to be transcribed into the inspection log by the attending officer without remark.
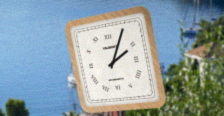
2:05
